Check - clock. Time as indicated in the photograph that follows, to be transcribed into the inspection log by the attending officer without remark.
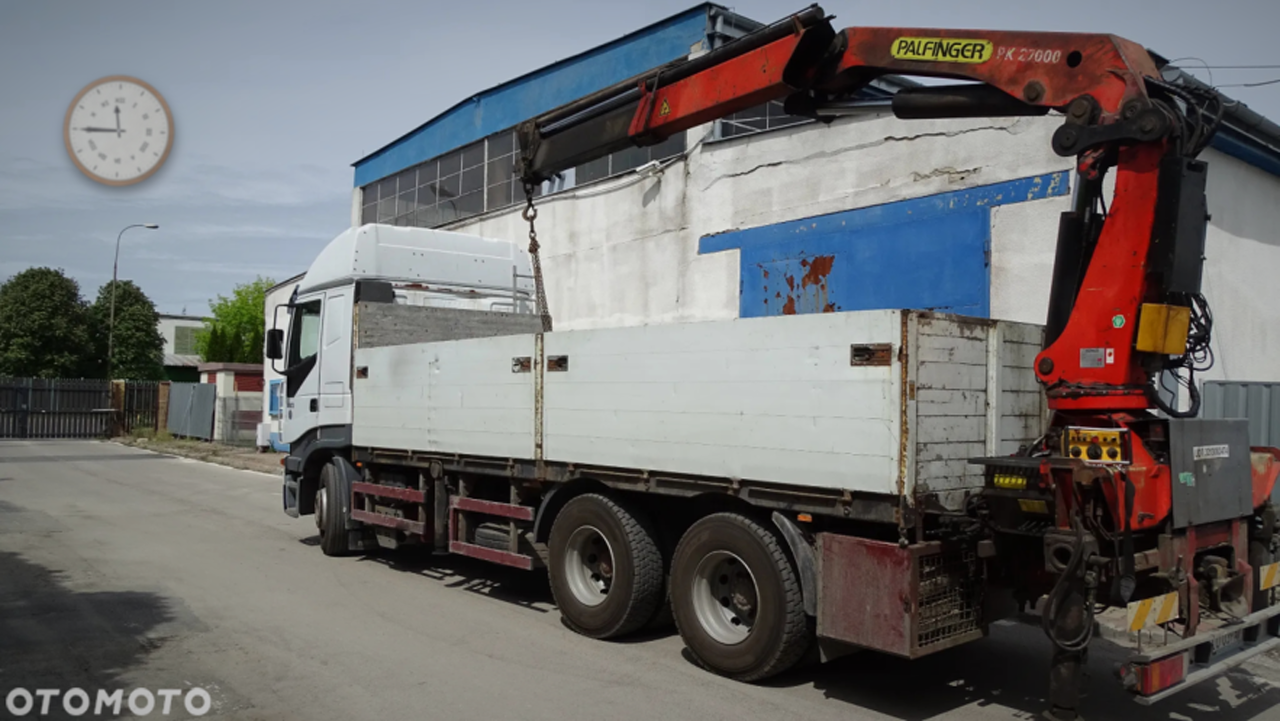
11:45
